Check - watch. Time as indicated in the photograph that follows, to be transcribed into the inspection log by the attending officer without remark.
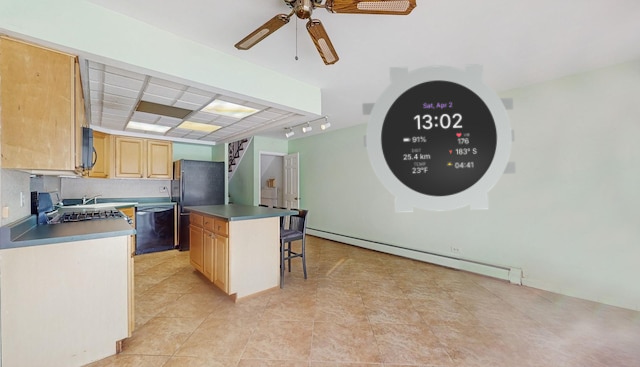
13:02
